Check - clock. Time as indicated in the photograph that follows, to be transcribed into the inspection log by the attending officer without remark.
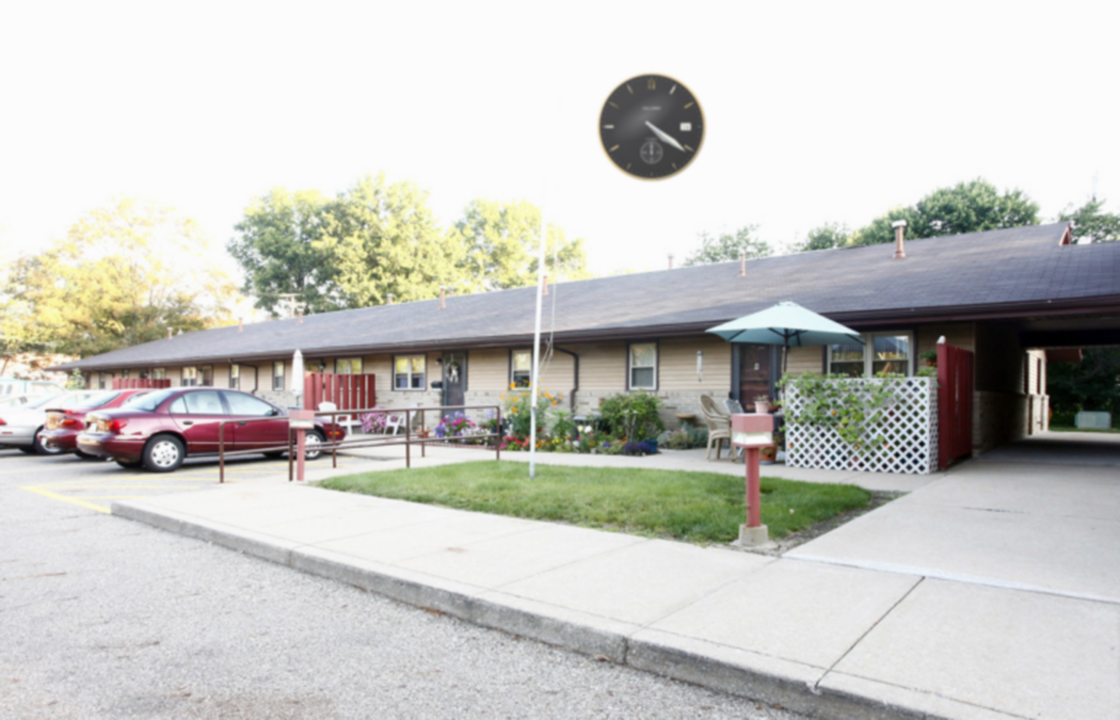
4:21
